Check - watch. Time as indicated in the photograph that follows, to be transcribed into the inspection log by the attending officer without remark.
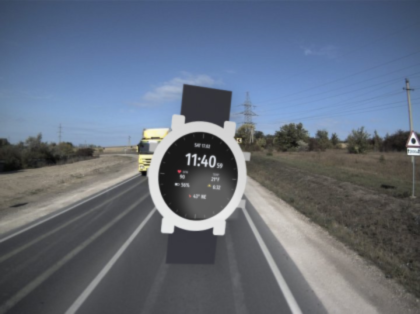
11:40
